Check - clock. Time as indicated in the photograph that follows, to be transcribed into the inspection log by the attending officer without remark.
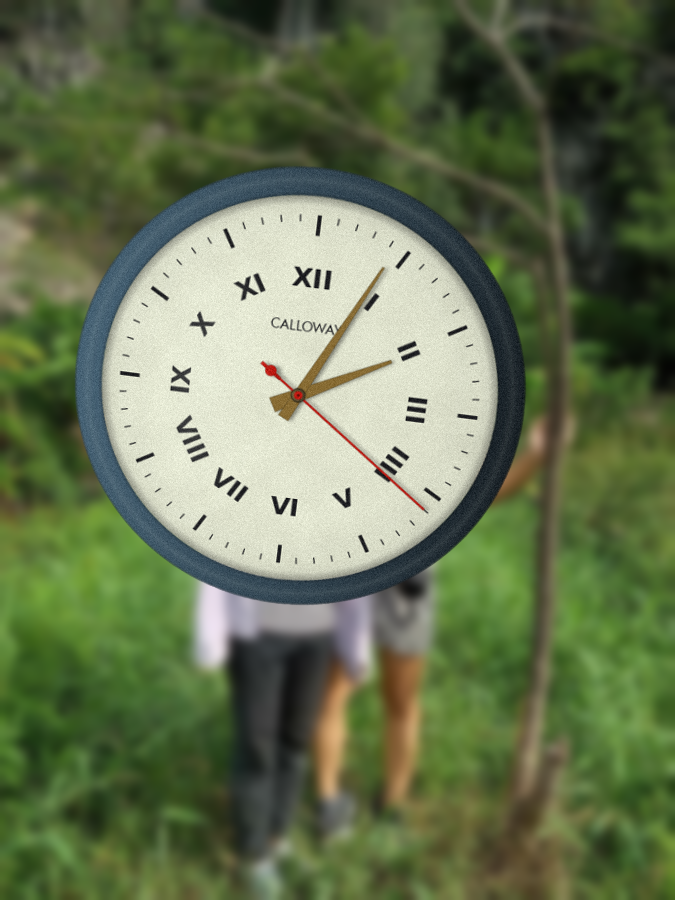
2:04:21
